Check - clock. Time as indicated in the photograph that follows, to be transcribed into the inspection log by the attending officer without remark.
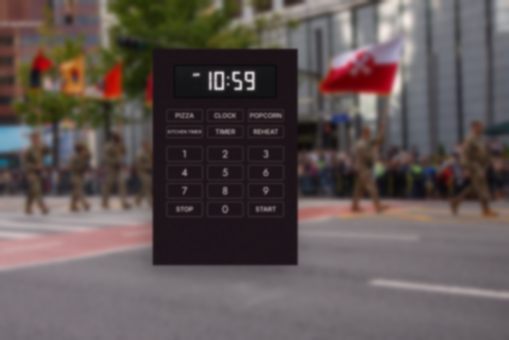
10:59
